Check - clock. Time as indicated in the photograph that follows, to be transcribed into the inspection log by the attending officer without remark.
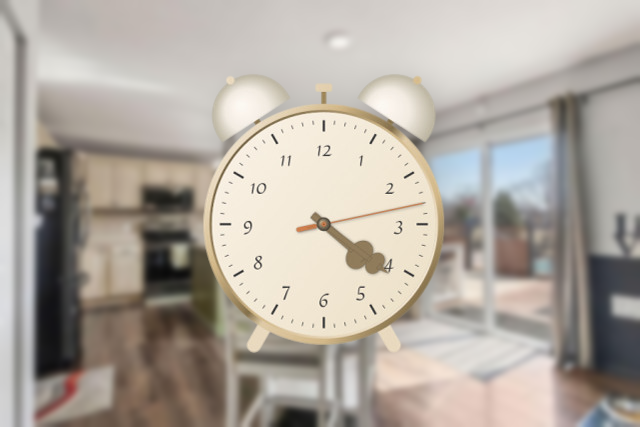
4:21:13
